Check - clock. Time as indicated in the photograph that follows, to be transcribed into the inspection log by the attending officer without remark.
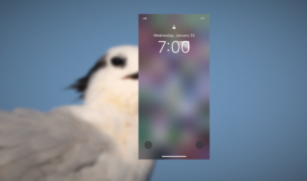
7:00
